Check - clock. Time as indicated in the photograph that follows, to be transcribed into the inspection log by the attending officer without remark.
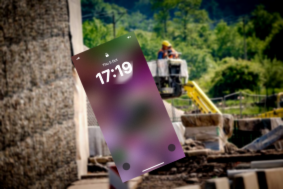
17:19
